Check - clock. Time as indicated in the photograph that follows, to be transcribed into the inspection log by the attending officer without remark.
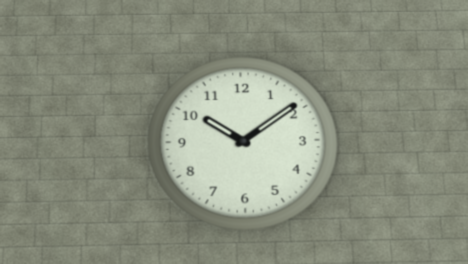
10:09
